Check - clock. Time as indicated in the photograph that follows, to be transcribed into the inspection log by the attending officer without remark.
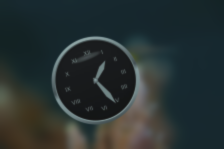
1:26
